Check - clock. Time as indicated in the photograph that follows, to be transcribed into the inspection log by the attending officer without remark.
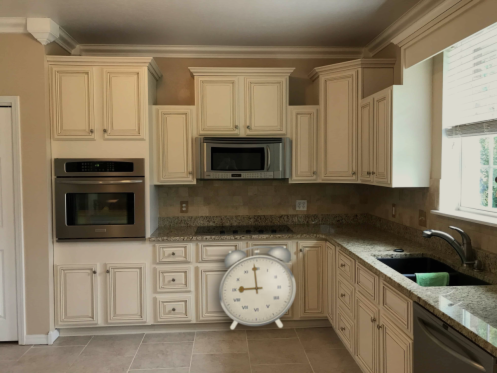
8:59
